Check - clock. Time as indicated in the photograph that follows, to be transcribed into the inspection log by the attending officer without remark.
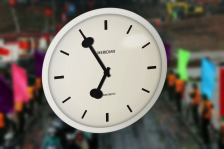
6:55
